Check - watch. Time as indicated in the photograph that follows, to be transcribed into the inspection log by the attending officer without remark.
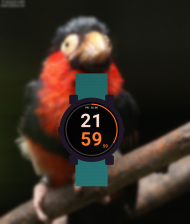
21:59
